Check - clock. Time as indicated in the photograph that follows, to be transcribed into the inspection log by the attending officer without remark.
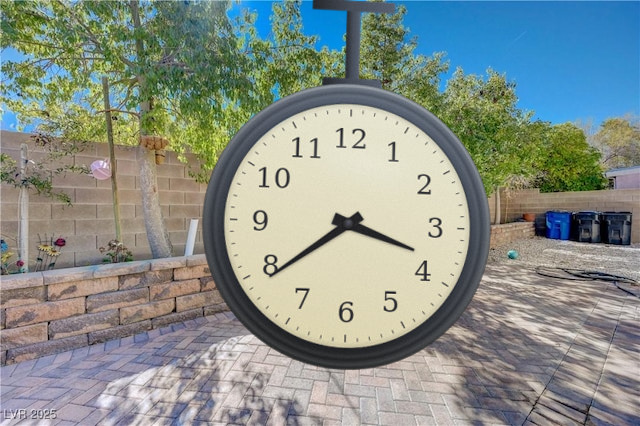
3:39
